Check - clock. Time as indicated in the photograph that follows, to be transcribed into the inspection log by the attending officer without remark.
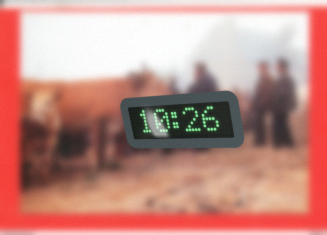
10:26
